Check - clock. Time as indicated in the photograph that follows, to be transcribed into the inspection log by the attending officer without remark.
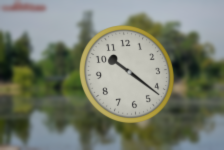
10:22
